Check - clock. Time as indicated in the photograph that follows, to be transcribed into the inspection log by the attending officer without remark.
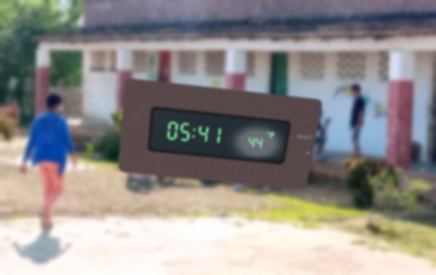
5:41
